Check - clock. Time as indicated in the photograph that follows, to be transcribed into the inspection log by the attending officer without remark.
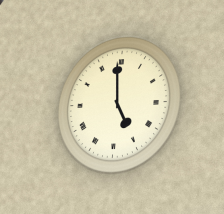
4:59
